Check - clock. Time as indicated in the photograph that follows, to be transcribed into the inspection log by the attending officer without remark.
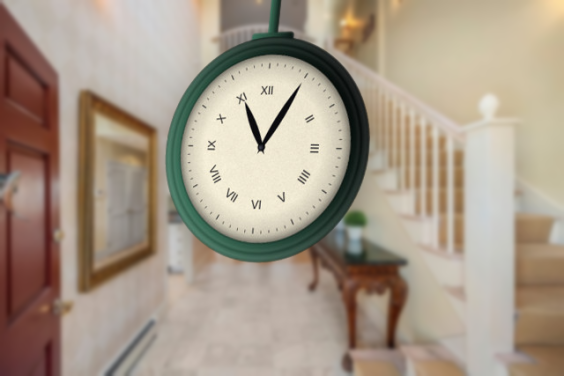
11:05
